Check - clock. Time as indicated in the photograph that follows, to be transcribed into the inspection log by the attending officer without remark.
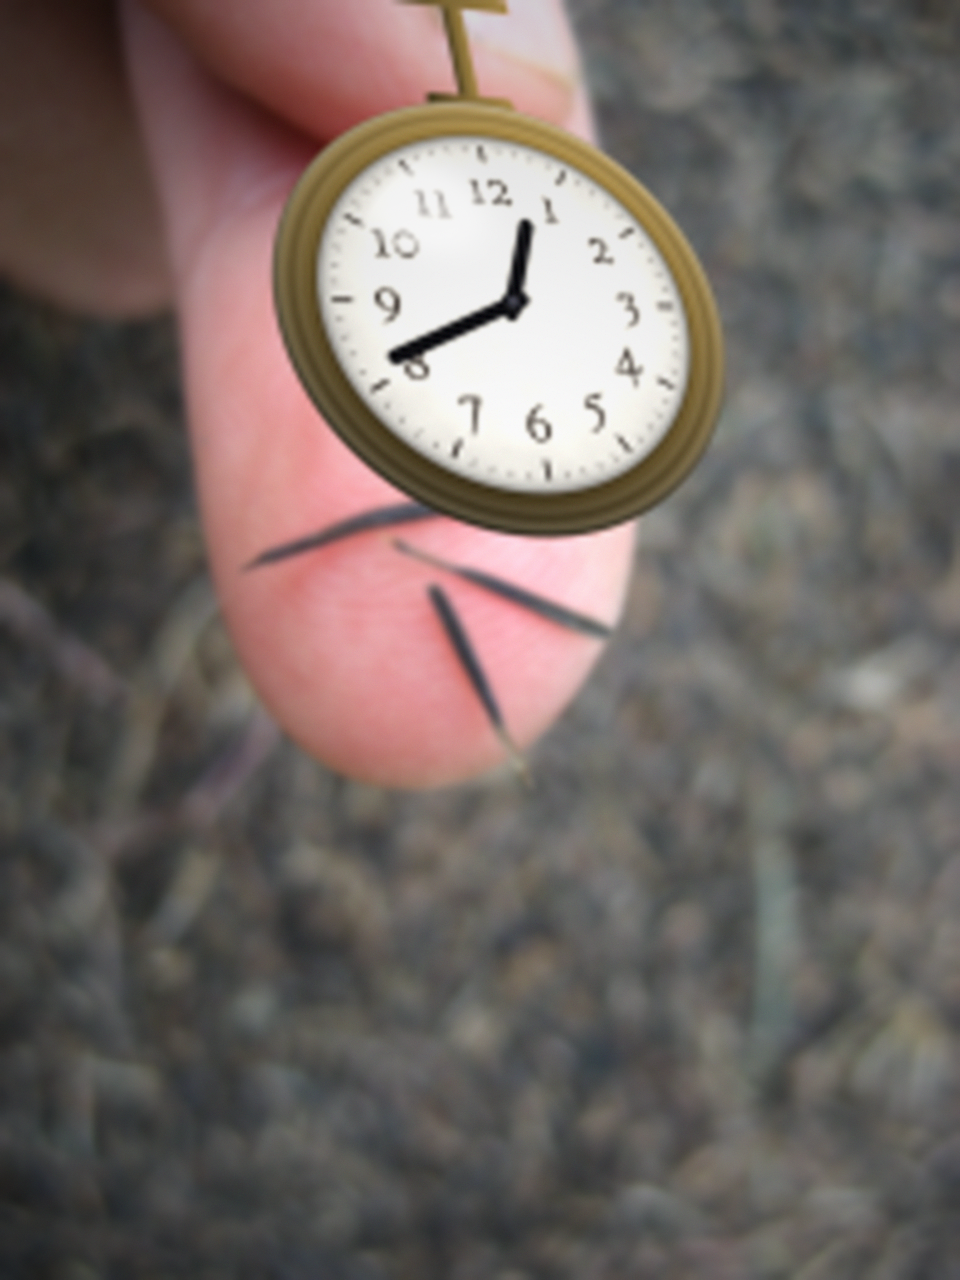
12:41
